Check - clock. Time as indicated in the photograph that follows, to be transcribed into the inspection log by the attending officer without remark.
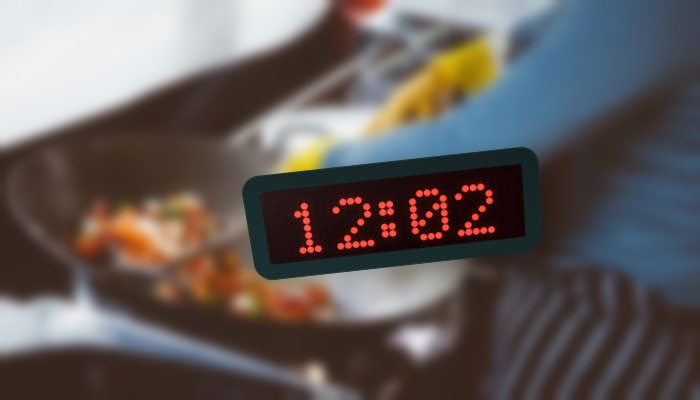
12:02
